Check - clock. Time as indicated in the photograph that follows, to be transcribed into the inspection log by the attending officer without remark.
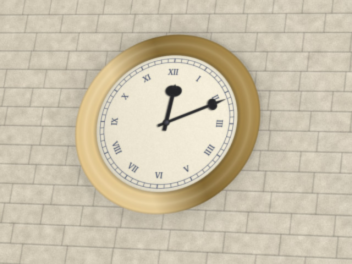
12:11
